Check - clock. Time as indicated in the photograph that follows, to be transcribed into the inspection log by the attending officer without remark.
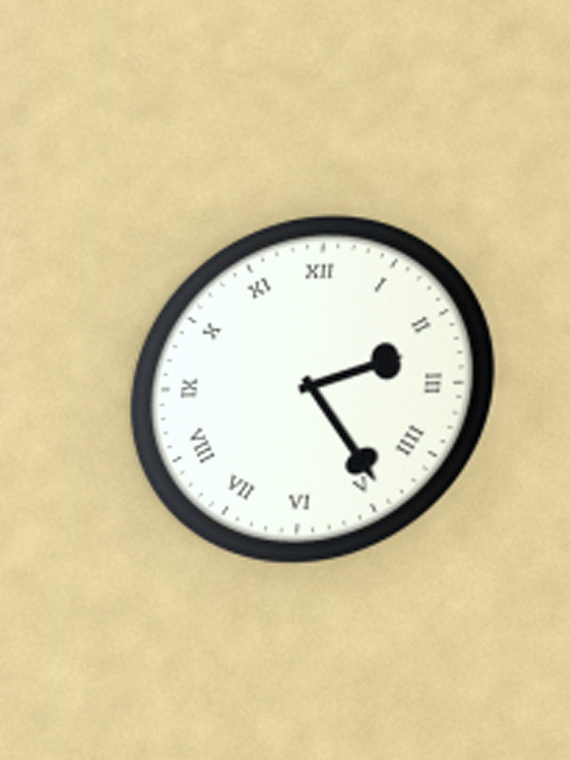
2:24
